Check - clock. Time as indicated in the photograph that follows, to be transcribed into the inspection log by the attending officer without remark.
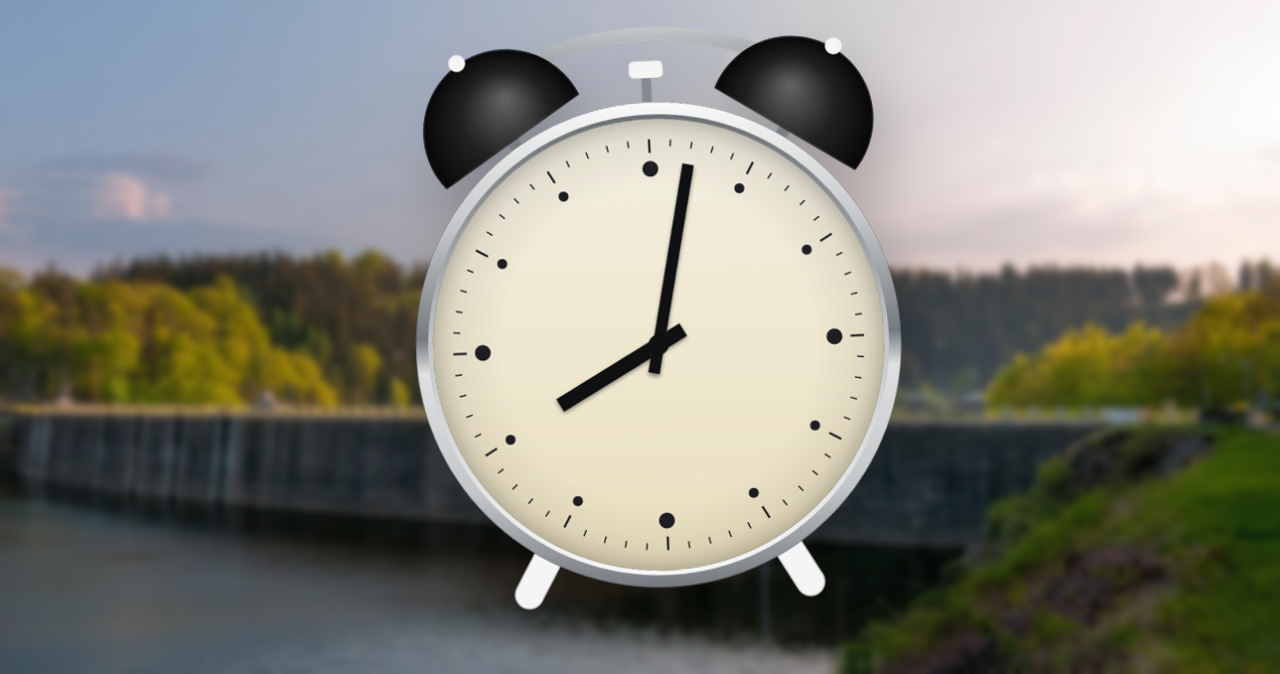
8:02
